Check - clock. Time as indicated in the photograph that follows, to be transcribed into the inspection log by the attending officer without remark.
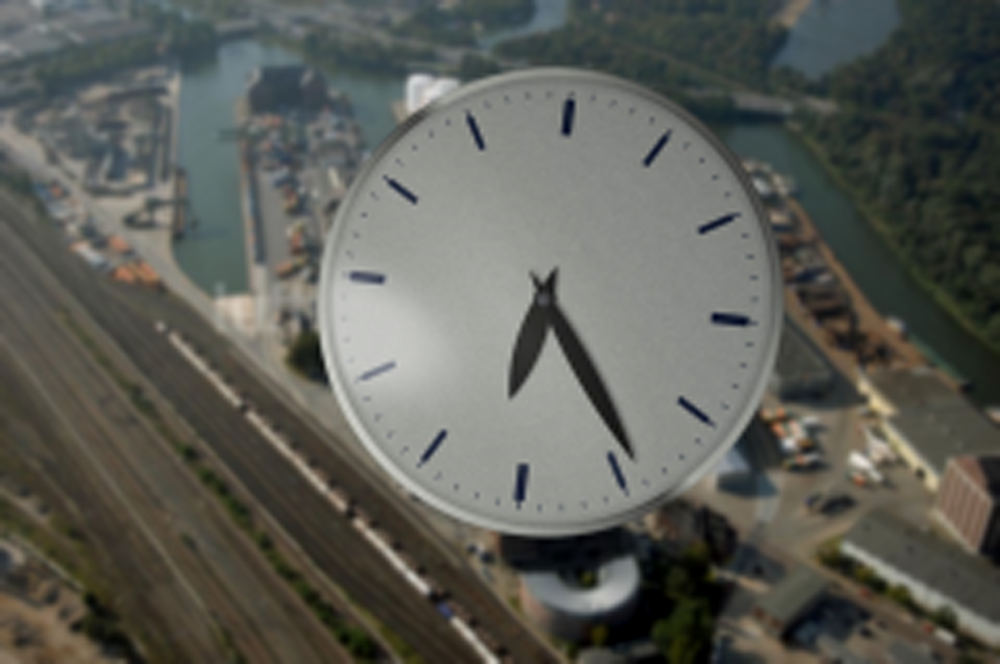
6:24
